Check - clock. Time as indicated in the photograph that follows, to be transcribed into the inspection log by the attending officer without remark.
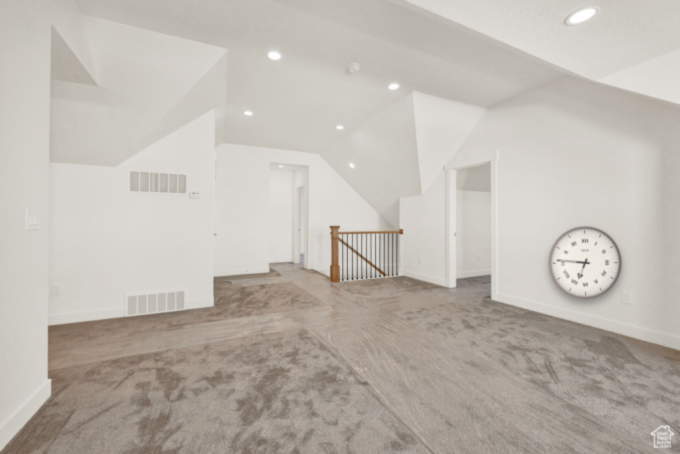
6:46
